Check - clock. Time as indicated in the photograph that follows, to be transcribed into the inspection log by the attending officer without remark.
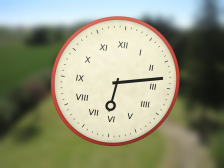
6:13
